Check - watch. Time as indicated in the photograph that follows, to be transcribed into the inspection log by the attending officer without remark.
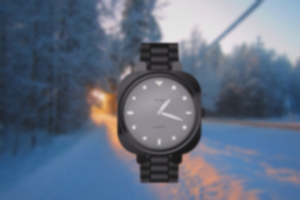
1:18
